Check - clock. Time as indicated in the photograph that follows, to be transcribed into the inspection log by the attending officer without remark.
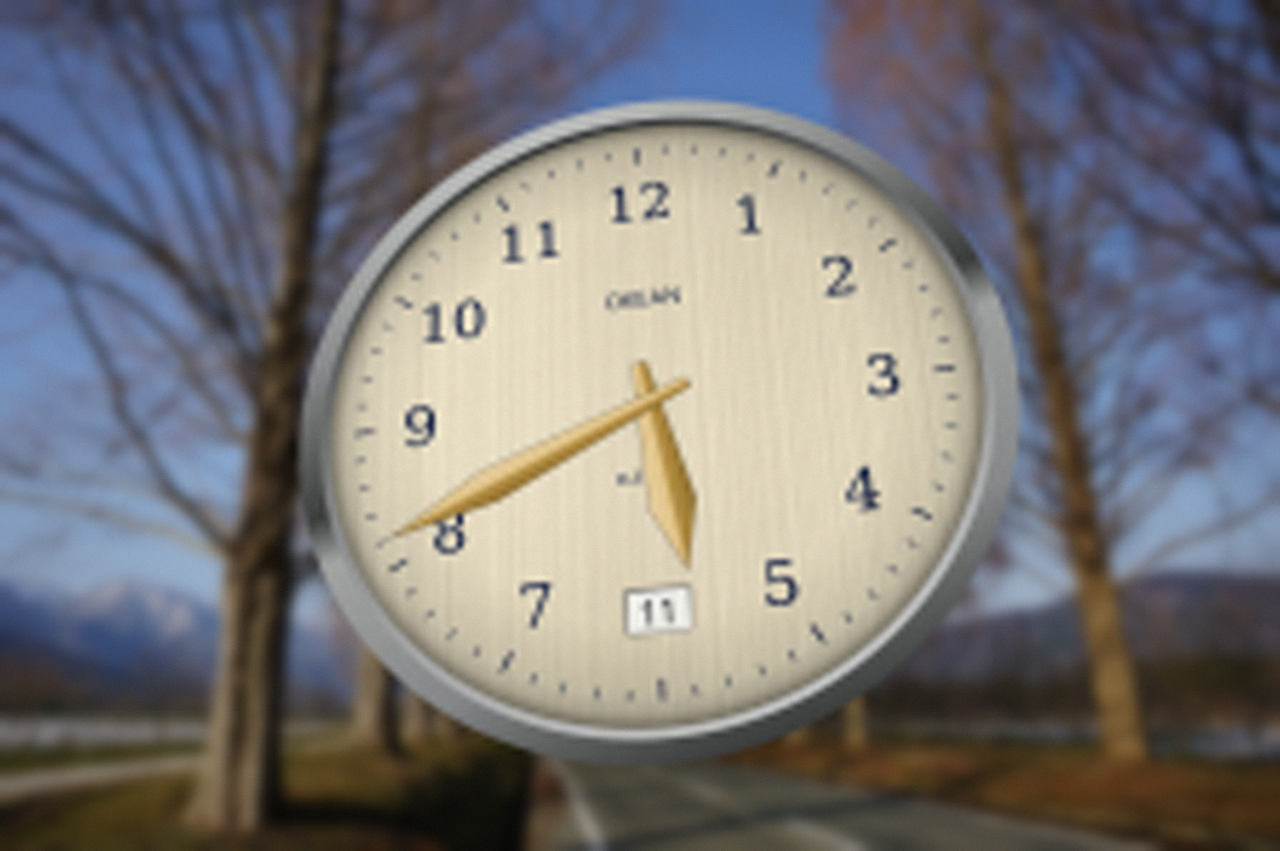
5:41
